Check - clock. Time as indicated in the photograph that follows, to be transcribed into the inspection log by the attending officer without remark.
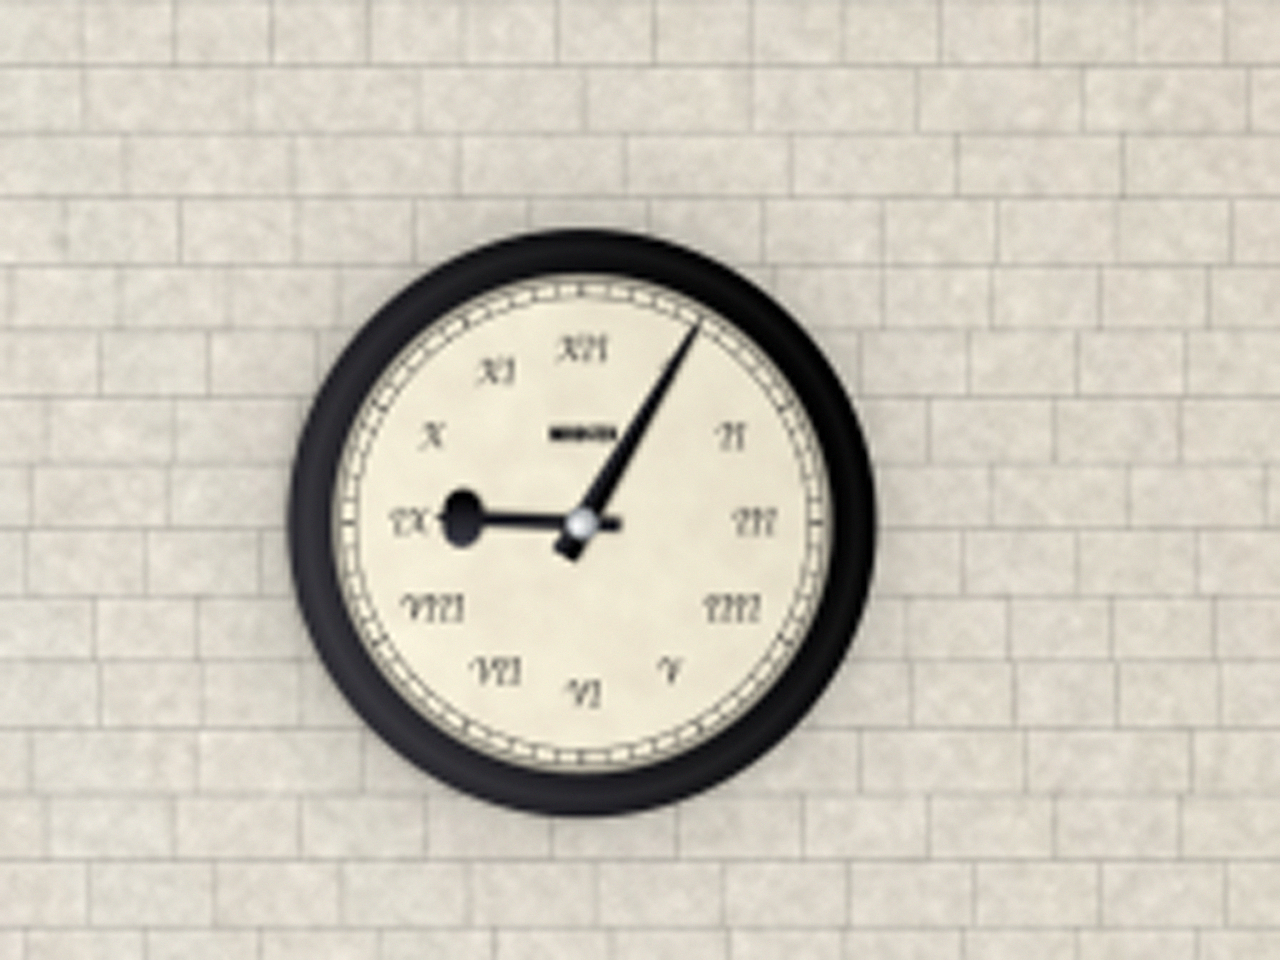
9:05
